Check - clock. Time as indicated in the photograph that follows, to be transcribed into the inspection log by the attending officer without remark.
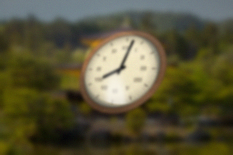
8:02
